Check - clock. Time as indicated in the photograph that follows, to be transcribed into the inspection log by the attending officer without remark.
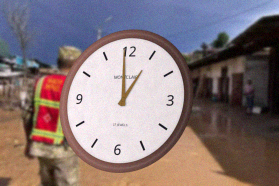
12:59
